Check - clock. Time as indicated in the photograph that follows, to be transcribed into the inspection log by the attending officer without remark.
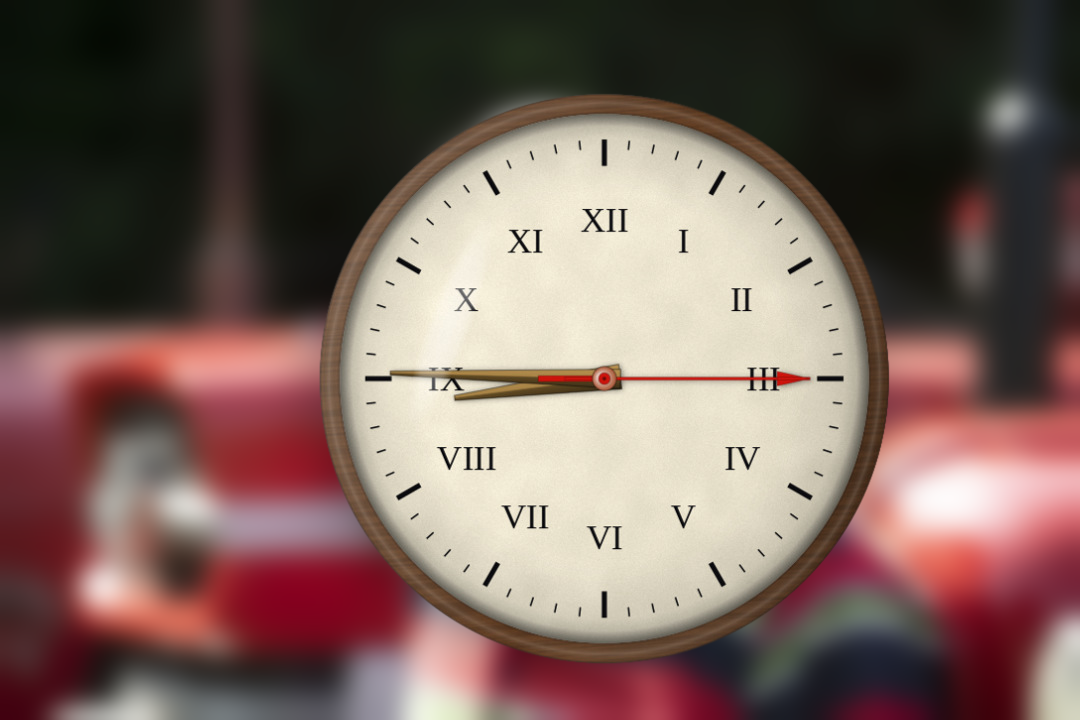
8:45:15
